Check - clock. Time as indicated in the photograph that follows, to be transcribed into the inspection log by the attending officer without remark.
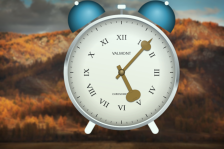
5:07
